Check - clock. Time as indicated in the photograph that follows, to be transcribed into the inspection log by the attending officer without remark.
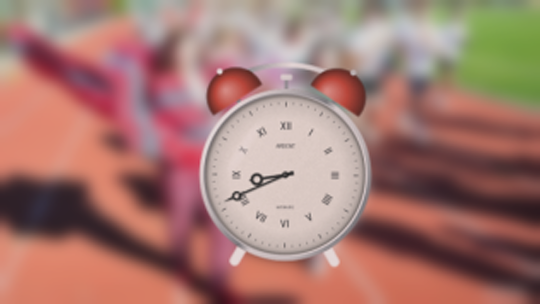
8:41
